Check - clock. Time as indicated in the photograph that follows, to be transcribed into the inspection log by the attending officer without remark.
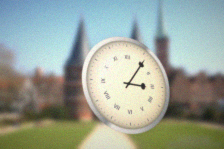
3:06
